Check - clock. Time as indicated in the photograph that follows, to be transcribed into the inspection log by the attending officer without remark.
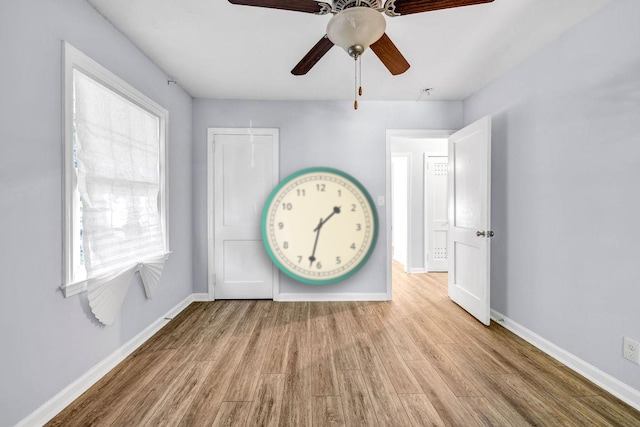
1:32
